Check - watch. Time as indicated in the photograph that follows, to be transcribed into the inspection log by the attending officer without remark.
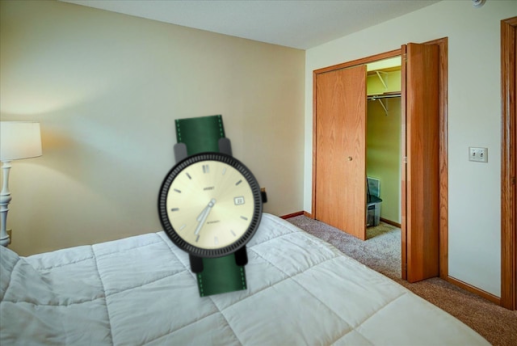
7:36
